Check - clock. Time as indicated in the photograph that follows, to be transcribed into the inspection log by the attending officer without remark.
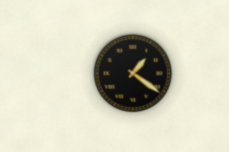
1:21
